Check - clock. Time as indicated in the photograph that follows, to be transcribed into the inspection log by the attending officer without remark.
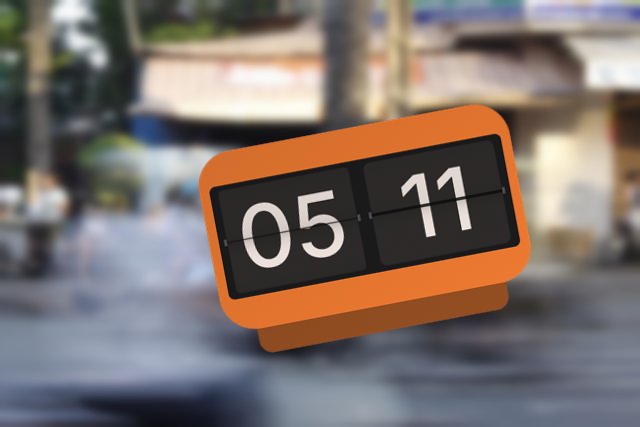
5:11
